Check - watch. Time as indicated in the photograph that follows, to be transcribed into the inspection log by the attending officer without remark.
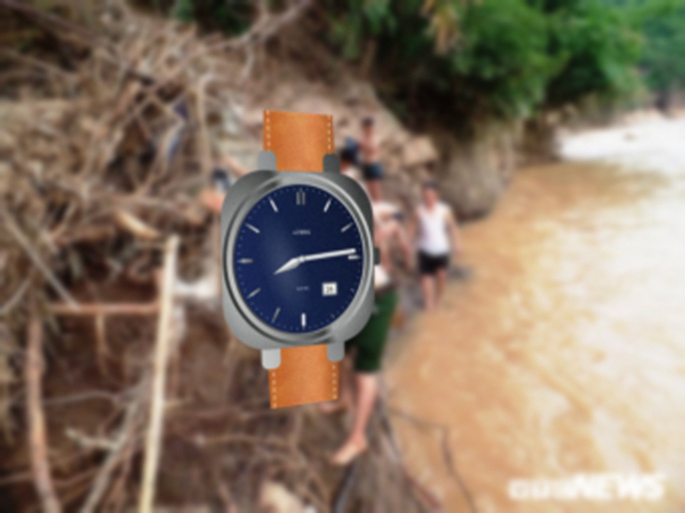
8:14
